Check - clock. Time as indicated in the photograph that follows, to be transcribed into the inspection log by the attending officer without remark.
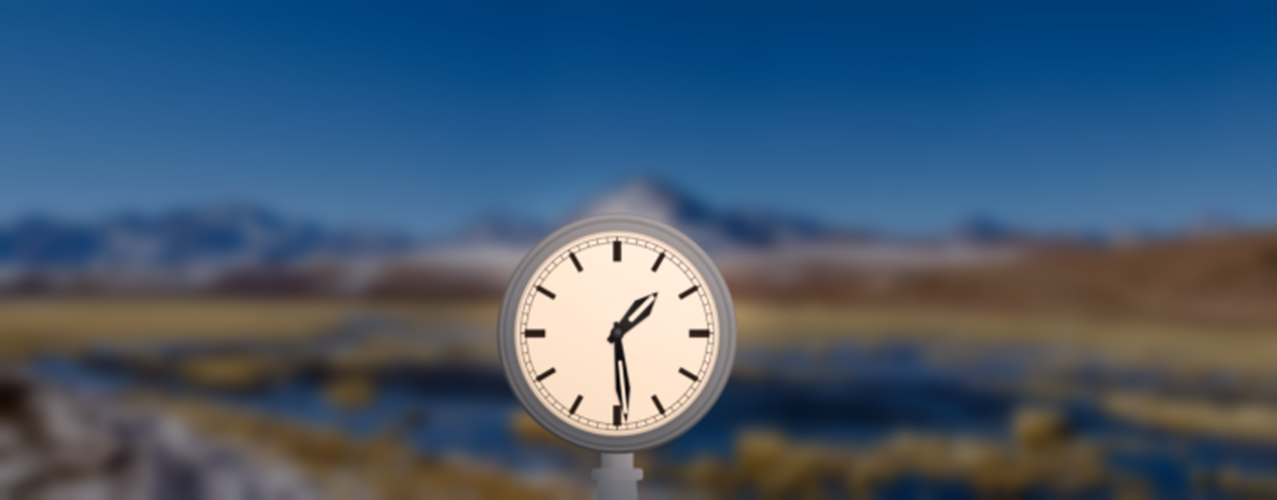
1:29
